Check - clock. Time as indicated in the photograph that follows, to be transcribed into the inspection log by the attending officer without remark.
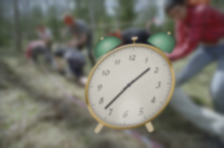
1:37
